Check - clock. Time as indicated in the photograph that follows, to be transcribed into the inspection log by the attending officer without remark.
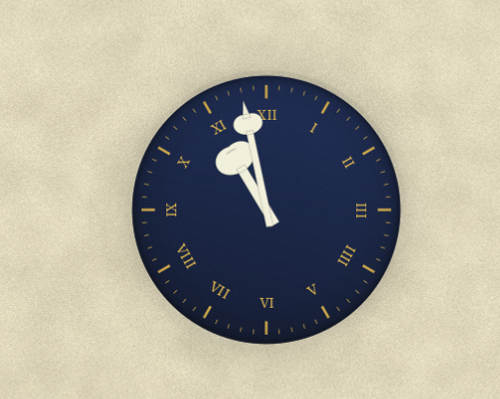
10:58
